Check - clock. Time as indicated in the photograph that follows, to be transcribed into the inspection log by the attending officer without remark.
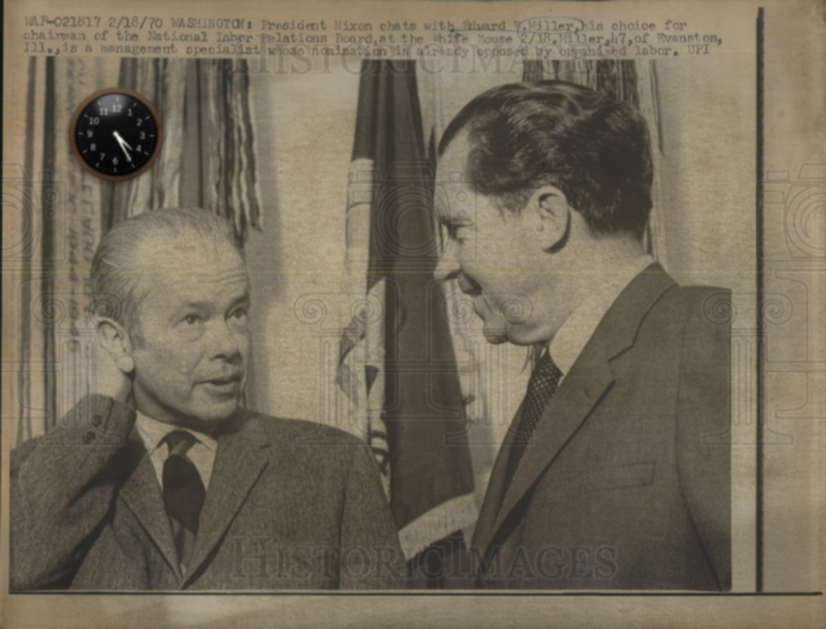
4:25
